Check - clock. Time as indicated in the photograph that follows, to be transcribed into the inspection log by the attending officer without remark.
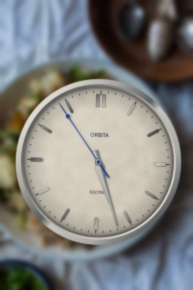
5:26:54
